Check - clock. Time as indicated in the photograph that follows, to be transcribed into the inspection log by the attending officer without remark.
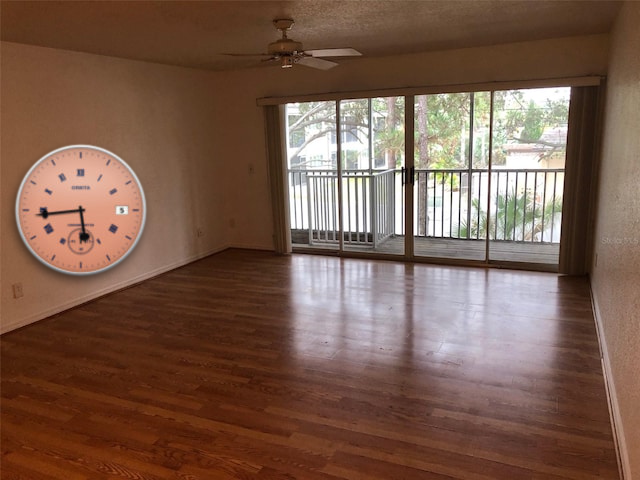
5:44
